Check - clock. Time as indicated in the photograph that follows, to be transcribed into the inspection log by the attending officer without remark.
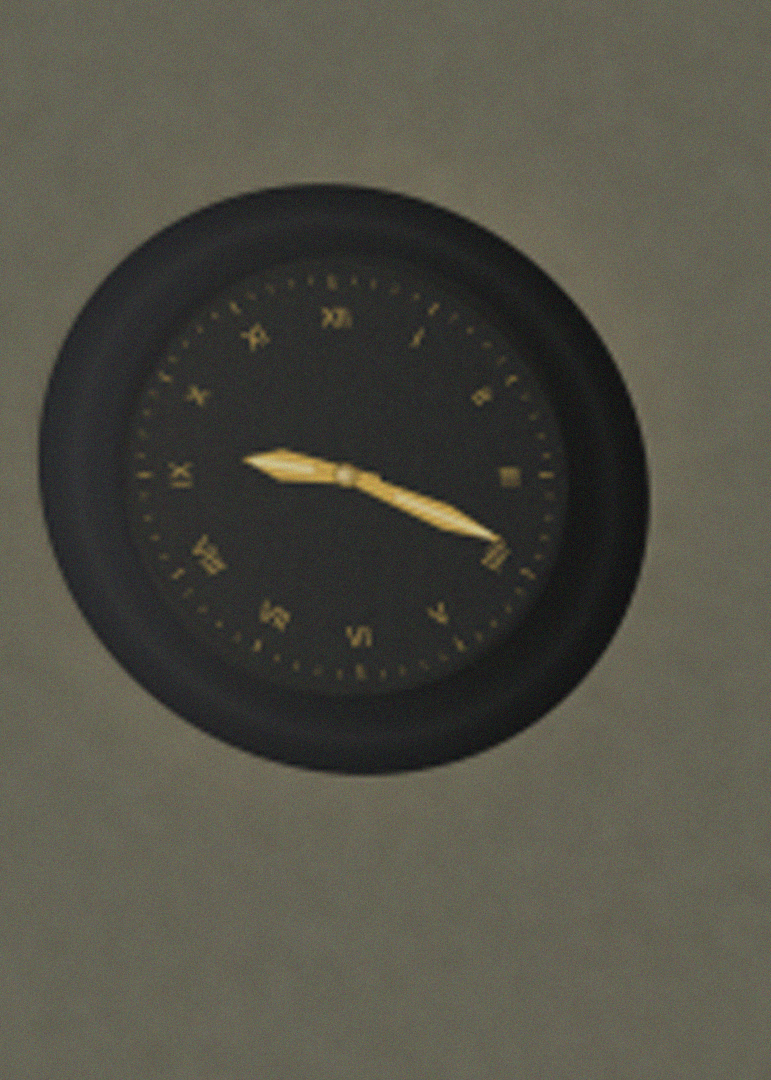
9:19
